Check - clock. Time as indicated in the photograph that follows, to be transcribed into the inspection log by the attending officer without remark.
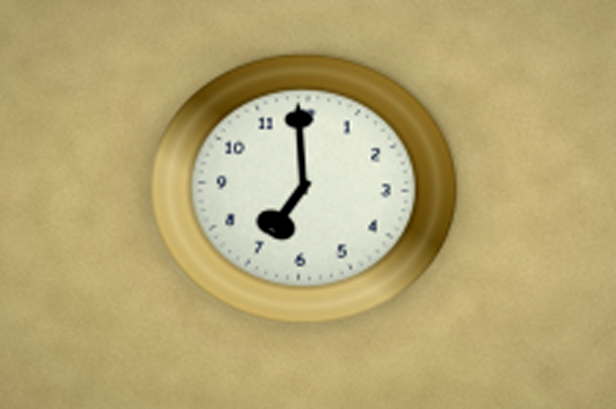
6:59
